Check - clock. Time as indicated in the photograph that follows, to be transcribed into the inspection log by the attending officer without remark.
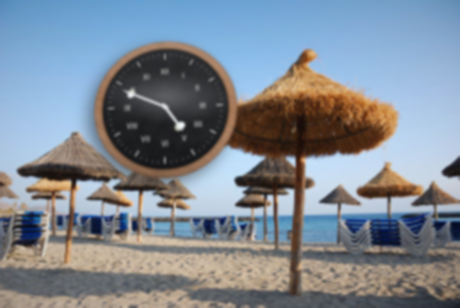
4:49
